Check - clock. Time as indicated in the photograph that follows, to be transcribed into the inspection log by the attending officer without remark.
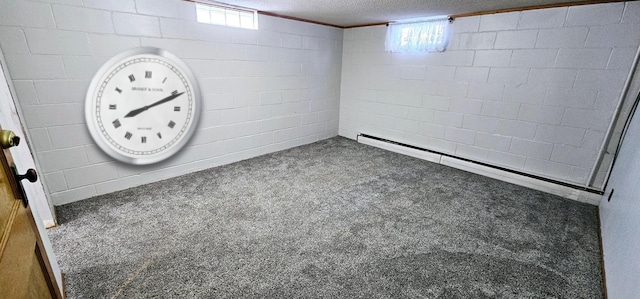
8:11
